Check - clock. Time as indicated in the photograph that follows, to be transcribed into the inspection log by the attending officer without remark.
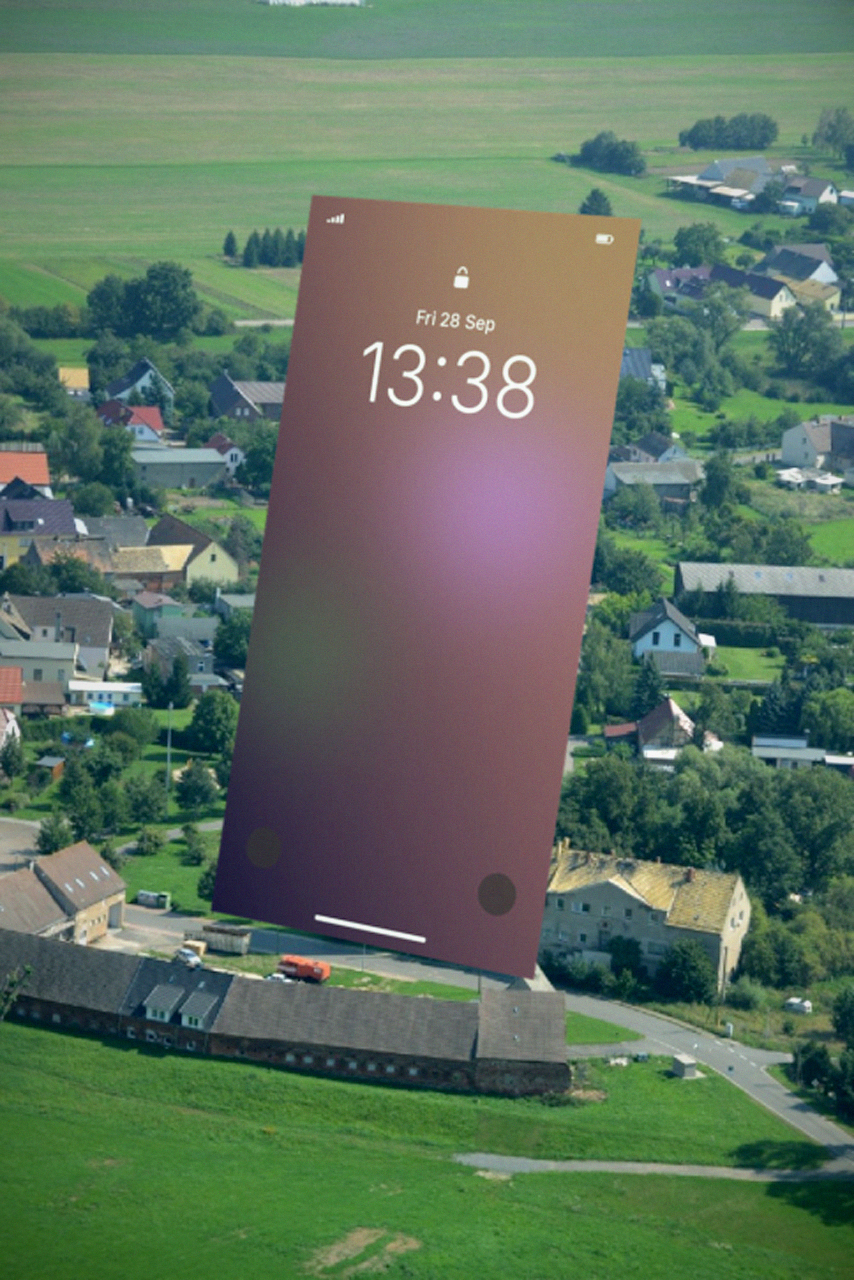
13:38
